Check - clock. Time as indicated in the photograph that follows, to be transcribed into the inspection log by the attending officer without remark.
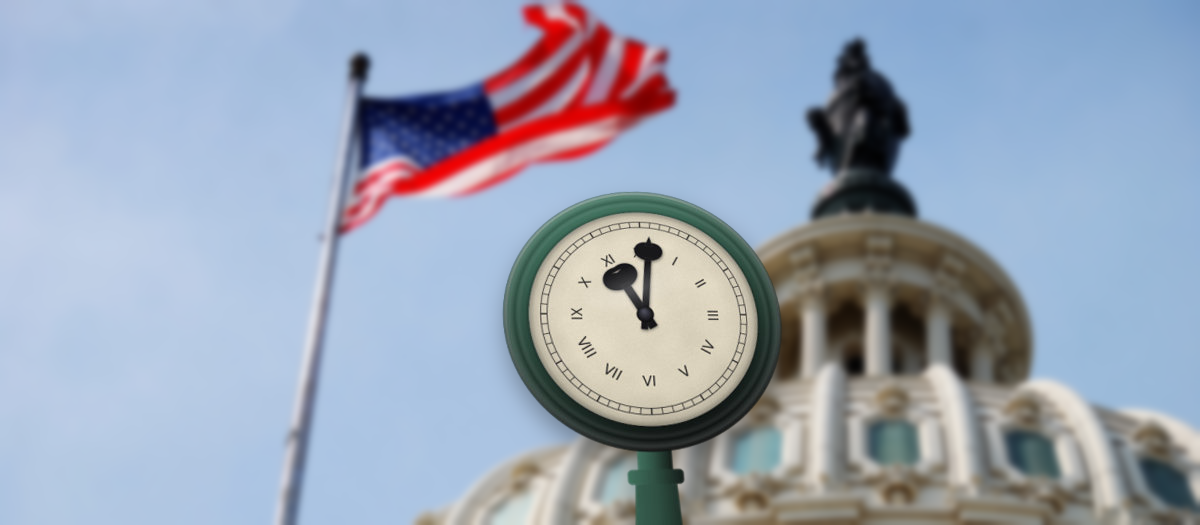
11:01
